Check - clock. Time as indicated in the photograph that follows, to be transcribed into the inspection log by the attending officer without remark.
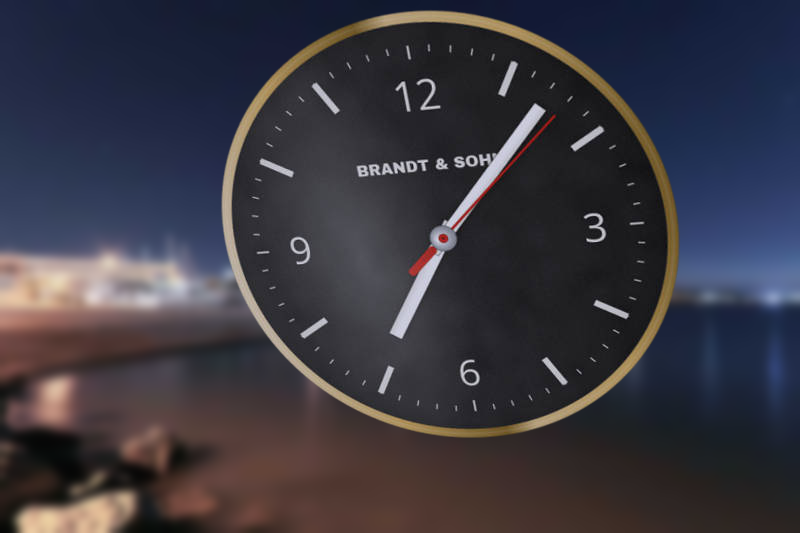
7:07:08
